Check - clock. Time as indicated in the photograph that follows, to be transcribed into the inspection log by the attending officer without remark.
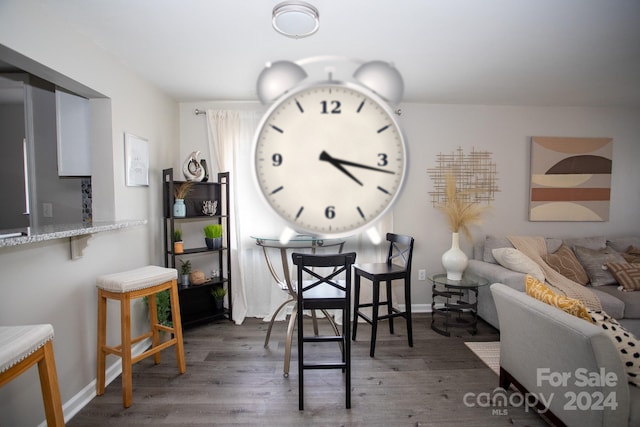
4:17
